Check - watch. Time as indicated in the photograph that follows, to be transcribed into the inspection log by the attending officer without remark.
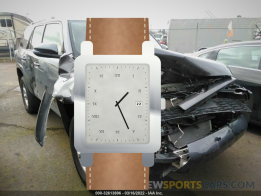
1:26
